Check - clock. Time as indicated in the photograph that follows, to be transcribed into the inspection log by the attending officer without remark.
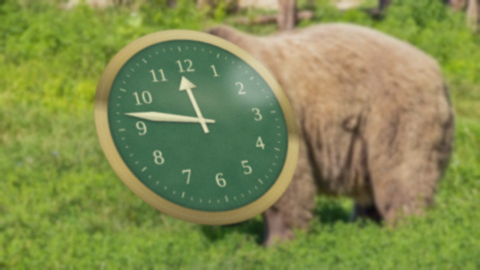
11:47
